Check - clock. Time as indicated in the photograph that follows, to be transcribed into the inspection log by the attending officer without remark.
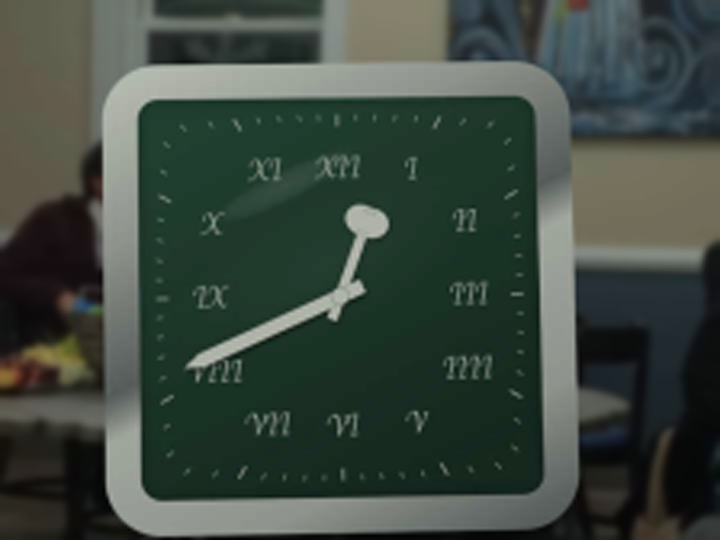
12:41
